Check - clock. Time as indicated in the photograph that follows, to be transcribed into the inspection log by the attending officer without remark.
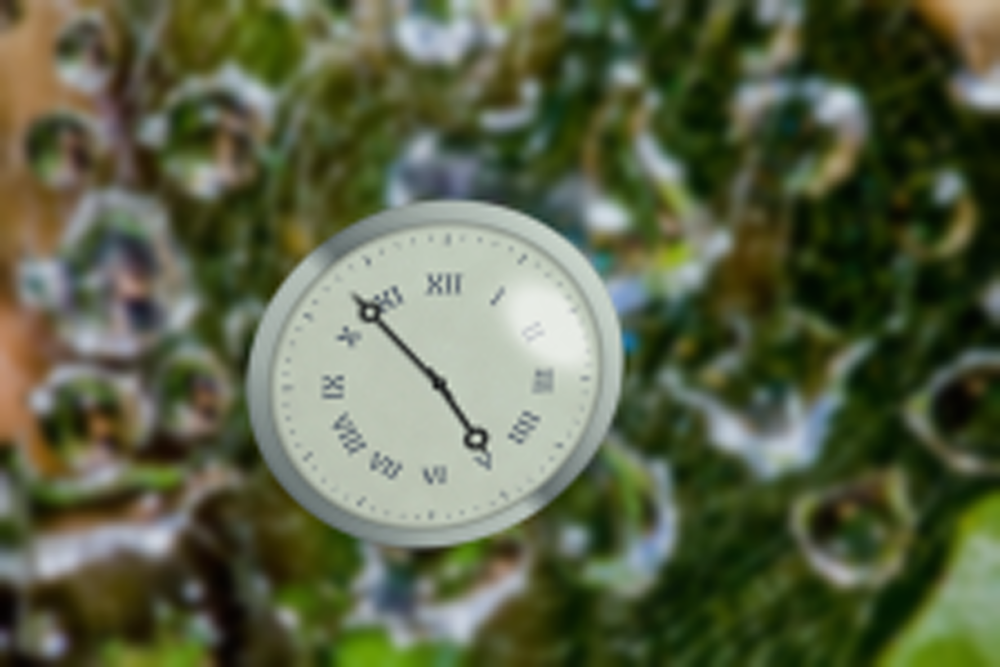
4:53
